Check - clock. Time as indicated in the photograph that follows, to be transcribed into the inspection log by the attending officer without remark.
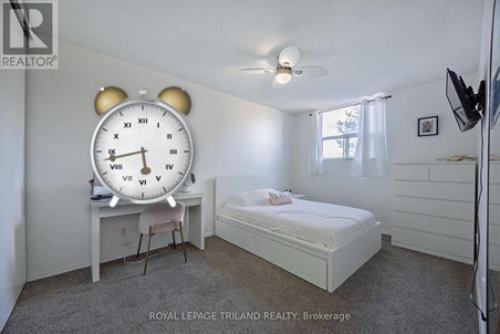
5:43
